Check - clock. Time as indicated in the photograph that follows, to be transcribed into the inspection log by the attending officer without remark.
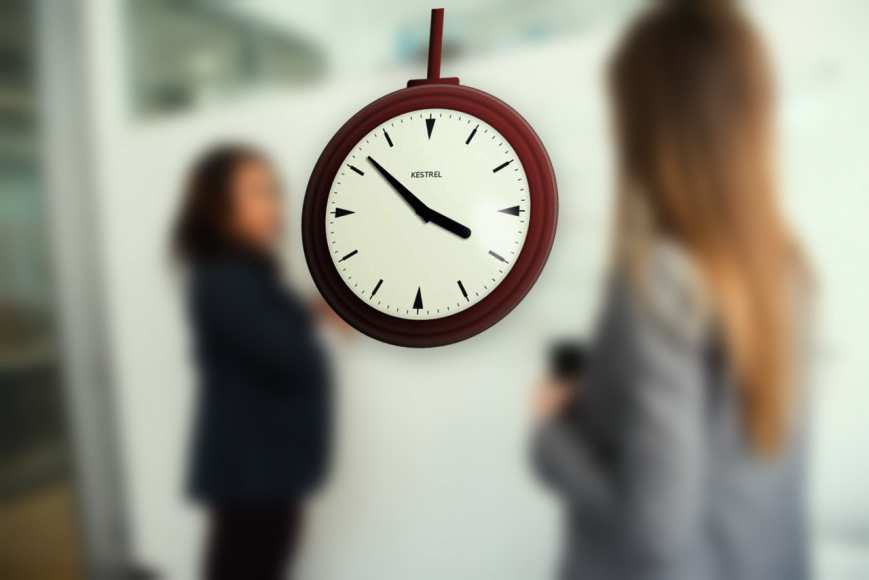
3:52
